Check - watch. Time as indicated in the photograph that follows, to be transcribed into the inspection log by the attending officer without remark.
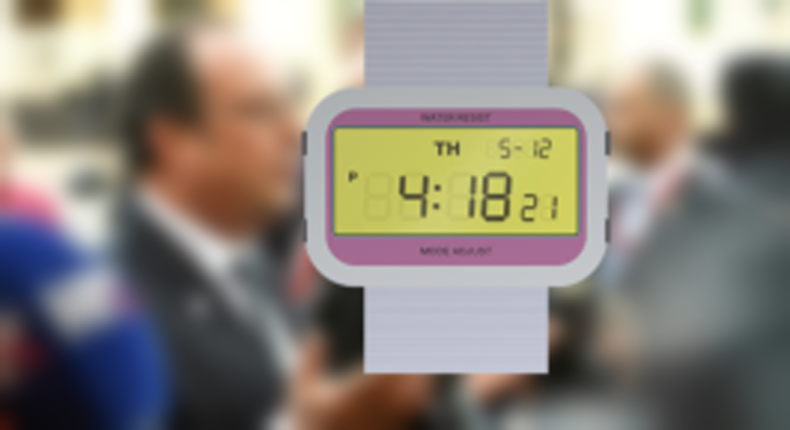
4:18:21
